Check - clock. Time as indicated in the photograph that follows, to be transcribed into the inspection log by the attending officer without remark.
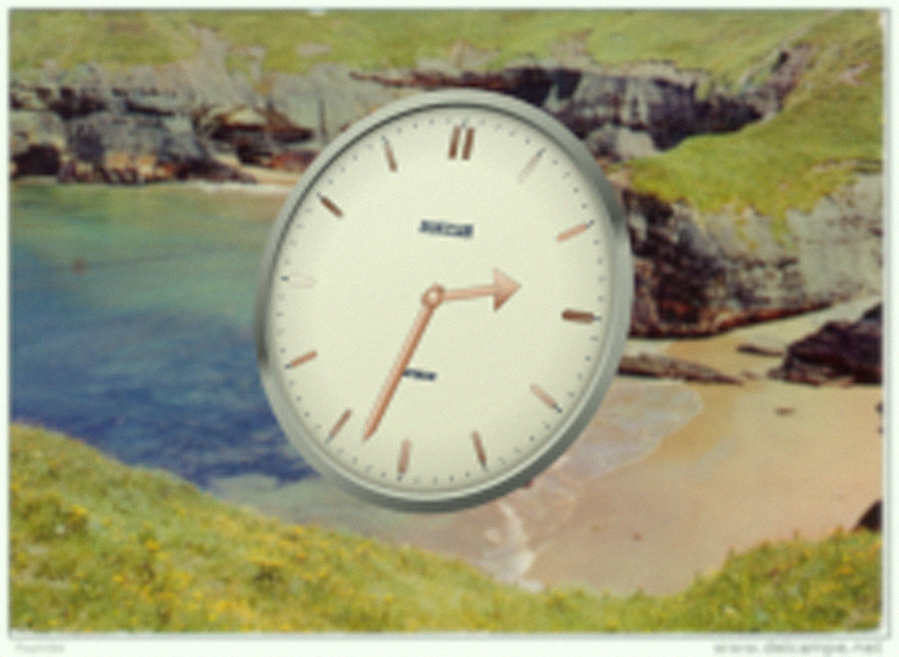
2:33
